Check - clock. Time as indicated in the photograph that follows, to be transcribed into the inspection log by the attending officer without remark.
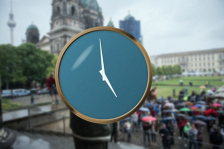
4:59
